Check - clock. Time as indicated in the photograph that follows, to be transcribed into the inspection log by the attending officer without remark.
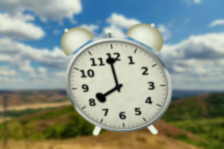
7:59
